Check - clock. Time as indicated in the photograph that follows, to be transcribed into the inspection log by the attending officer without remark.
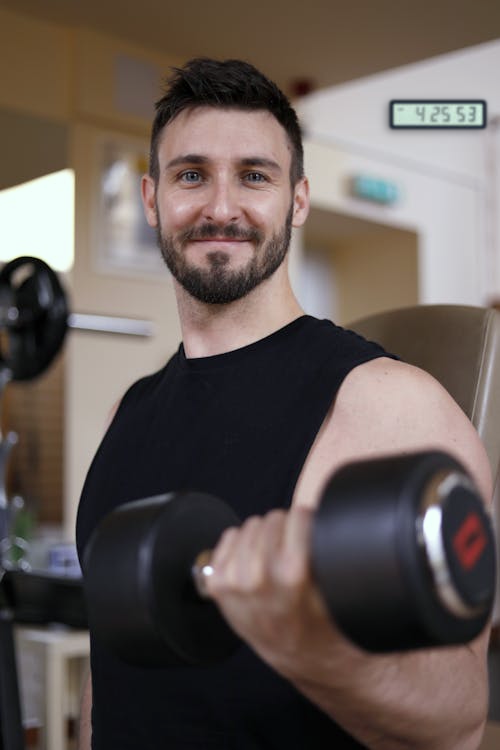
4:25:53
